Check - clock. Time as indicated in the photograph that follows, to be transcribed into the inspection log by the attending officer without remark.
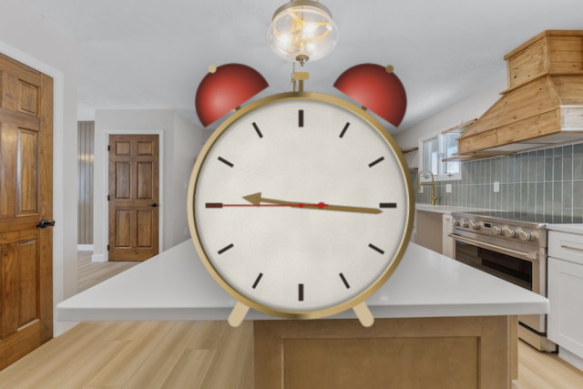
9:15:45
